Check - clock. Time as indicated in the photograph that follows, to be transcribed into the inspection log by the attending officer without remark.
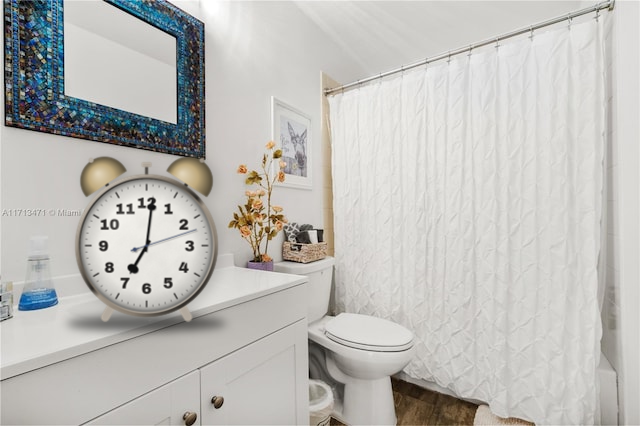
7:01:12
